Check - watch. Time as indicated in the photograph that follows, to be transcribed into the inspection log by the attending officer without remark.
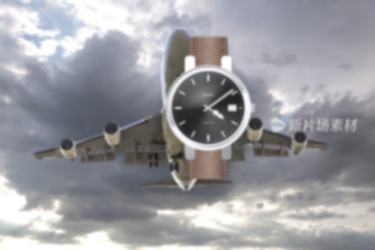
4:09
